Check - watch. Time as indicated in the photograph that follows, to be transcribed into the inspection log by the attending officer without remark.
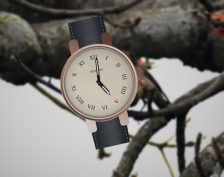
5:01
